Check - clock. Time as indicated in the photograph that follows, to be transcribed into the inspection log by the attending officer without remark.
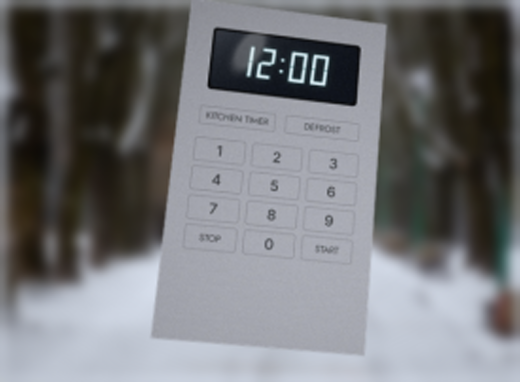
12:00
